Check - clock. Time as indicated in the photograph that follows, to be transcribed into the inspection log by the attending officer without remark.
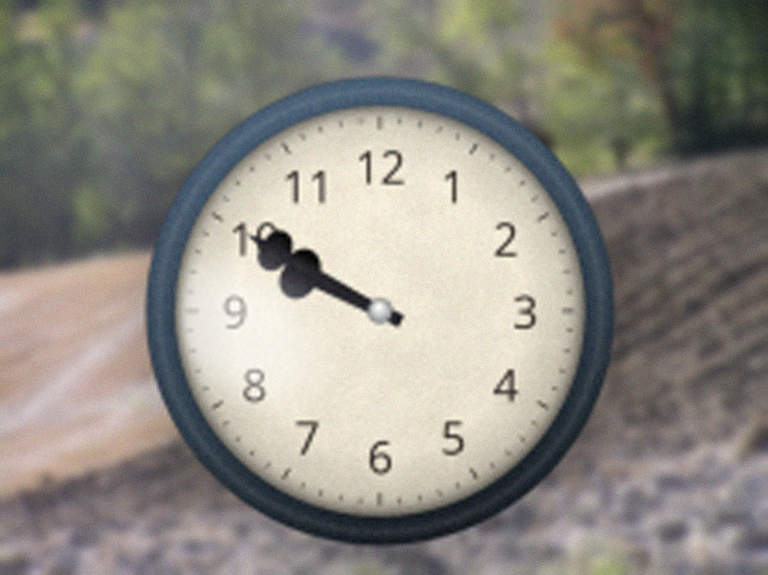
9:50
